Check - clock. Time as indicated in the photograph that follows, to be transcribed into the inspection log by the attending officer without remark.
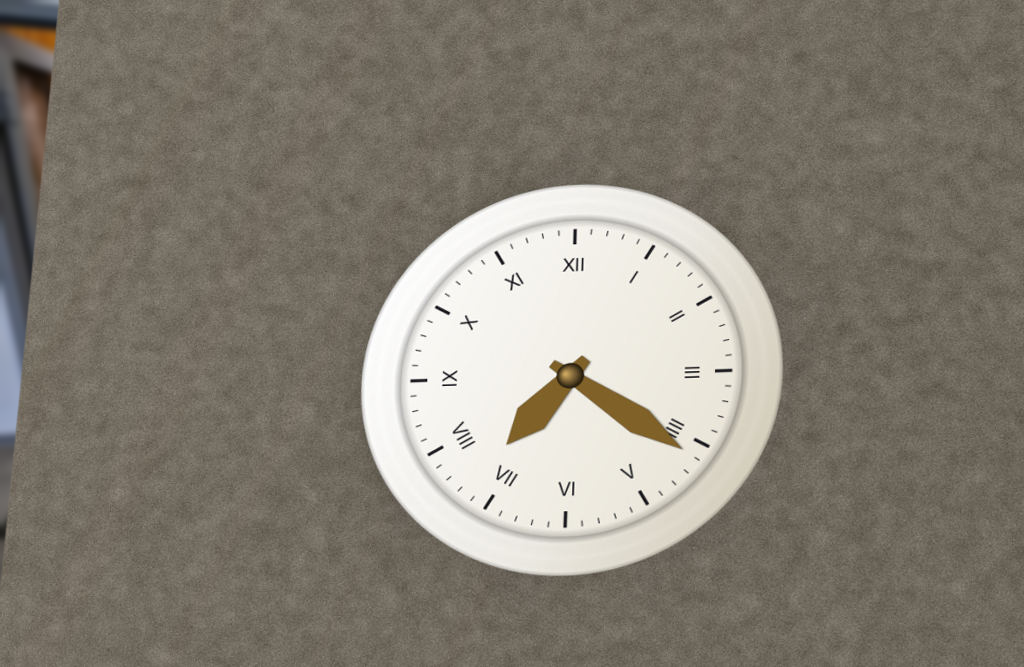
7:21
